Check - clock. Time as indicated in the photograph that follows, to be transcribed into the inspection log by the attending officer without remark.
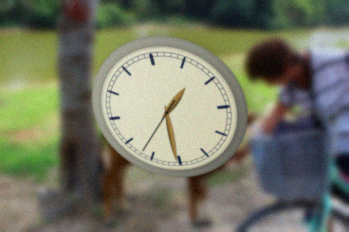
1:30:37
